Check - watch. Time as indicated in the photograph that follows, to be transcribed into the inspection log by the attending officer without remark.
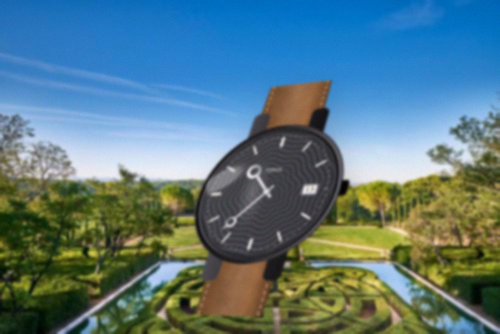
10:37
